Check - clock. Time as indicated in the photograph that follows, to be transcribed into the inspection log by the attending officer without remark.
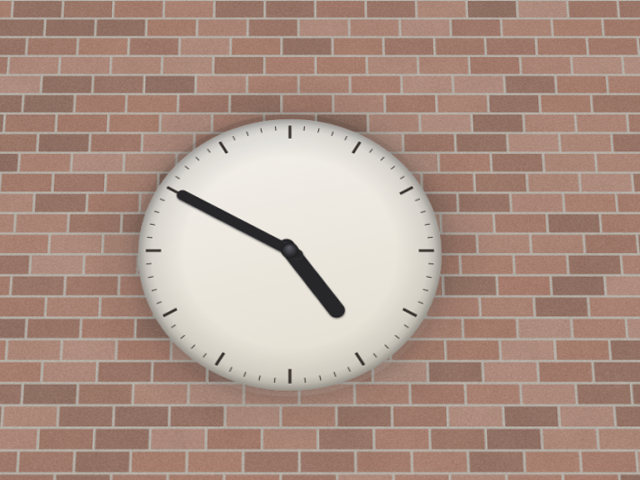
4:50
